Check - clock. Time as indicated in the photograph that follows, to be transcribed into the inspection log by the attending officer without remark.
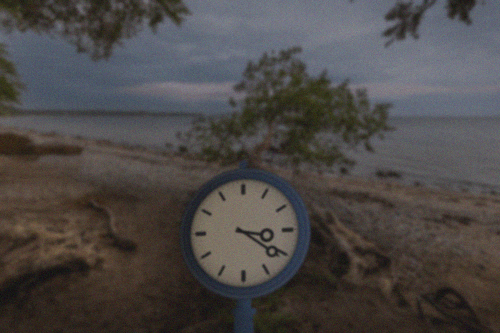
3:21
